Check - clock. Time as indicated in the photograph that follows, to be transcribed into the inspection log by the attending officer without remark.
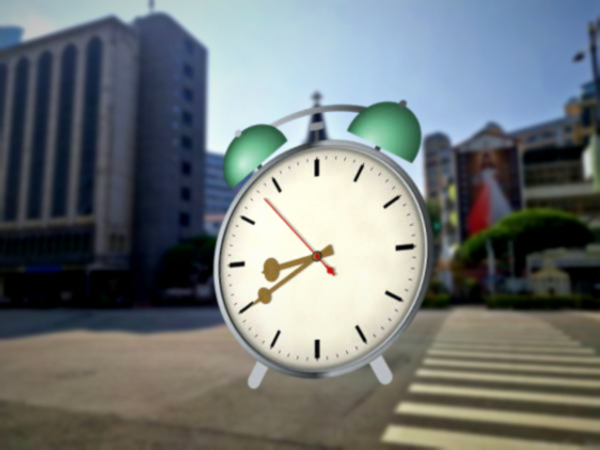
8:39:53
